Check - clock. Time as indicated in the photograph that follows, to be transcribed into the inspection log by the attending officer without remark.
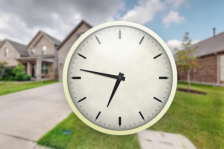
6:47
